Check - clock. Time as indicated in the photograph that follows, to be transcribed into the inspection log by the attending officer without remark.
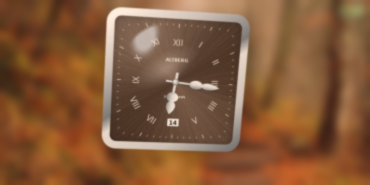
6:16
